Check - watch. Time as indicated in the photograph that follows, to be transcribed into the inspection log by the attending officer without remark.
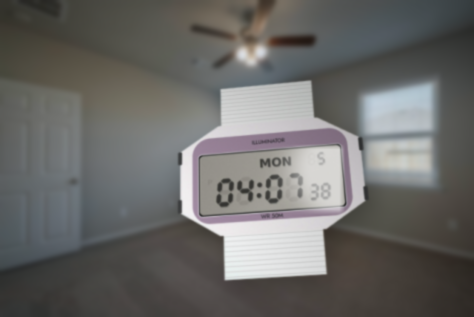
4:07:38
